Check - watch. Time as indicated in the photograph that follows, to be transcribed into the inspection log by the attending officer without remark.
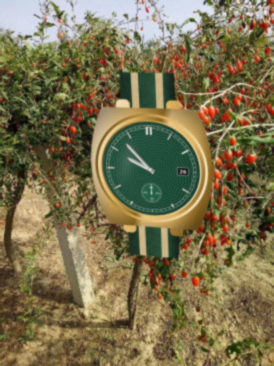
9:53
